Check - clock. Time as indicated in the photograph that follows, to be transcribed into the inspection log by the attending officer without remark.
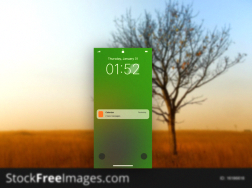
1:52
